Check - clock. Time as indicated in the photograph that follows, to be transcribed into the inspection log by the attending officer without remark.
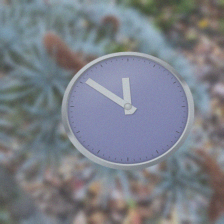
11:51
